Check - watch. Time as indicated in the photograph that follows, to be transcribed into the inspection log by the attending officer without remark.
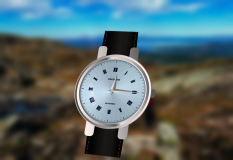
12:15
